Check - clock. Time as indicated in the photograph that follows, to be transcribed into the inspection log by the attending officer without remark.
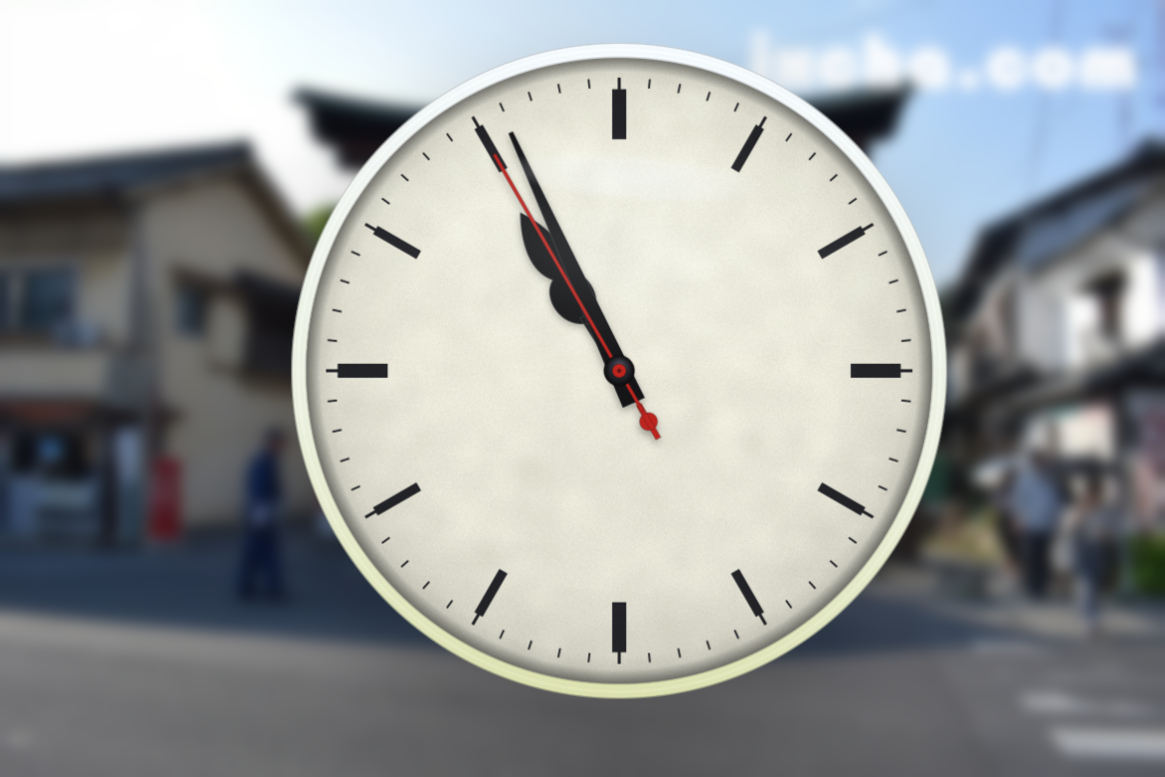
10:55:55
